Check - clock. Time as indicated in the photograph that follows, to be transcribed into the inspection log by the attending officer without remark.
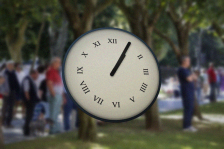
1:05
